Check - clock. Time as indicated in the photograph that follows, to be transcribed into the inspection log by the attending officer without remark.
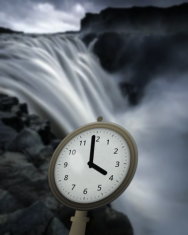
3:59
